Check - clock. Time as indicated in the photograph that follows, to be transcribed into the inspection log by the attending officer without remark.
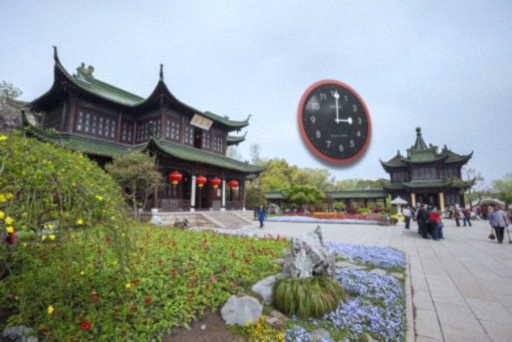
3:01
